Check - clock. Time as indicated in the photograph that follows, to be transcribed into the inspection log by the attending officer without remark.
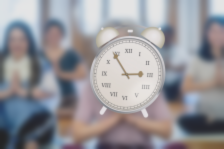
2:54
